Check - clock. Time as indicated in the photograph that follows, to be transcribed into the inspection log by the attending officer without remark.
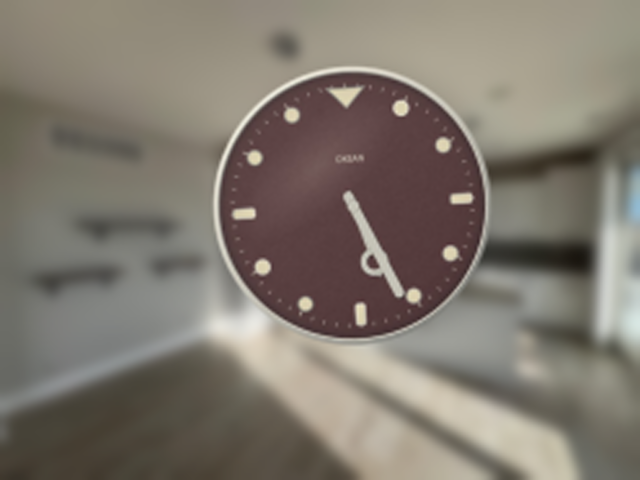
5:26
